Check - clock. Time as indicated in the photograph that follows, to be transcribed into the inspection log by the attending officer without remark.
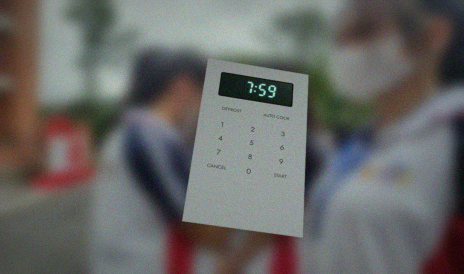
7:59
